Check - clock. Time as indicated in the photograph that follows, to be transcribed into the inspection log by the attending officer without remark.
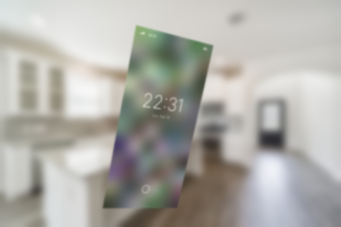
22:31
